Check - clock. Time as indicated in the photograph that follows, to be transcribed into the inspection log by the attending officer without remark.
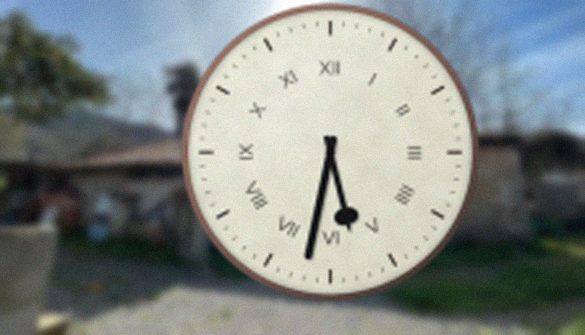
5:32
